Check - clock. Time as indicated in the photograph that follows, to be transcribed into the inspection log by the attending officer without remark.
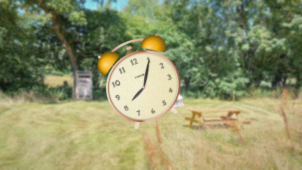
8:05
